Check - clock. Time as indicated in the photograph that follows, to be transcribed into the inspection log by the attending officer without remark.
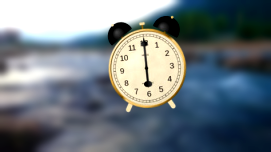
6:00
